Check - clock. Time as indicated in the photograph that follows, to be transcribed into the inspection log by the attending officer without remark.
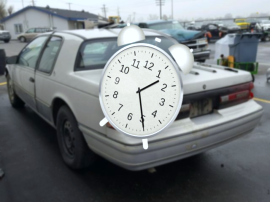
1:25
